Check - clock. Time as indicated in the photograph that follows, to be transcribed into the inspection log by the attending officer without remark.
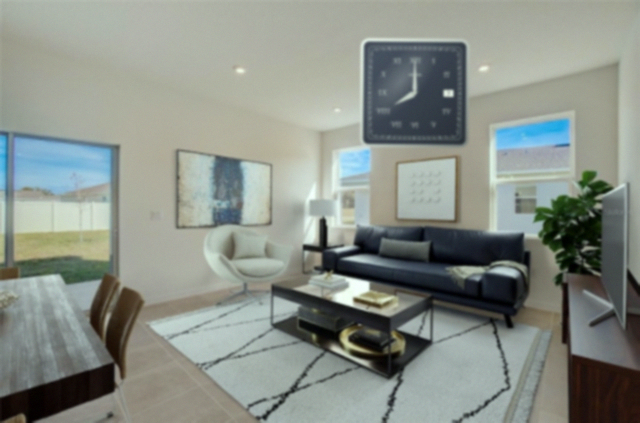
8:00
